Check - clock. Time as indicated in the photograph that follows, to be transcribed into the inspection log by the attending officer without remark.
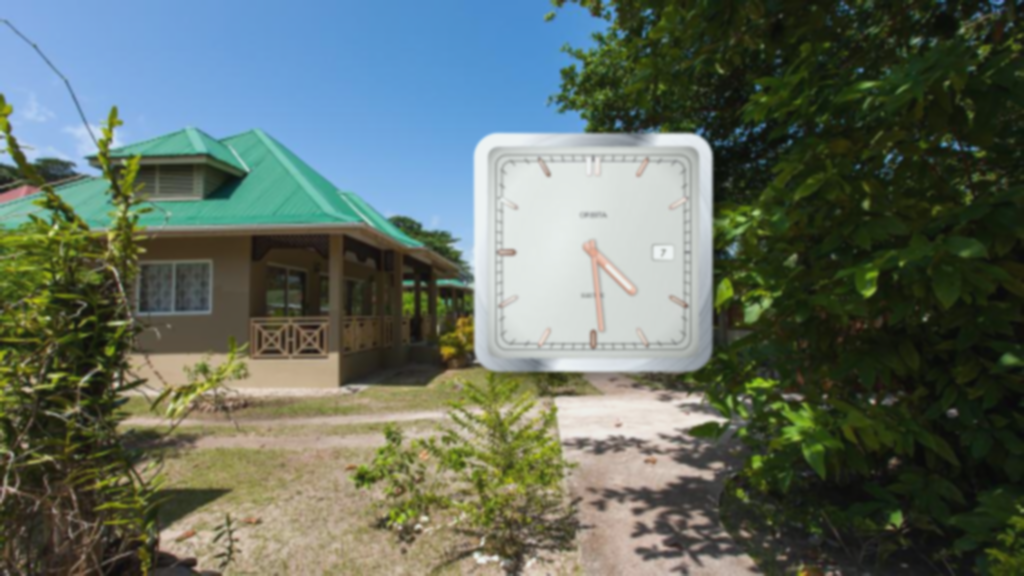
4:29
